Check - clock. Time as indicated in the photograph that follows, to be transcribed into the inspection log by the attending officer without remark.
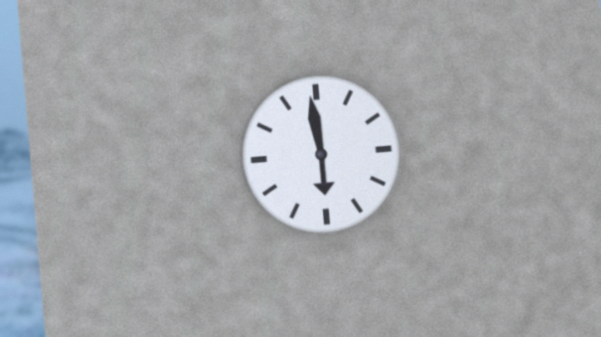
5:59
